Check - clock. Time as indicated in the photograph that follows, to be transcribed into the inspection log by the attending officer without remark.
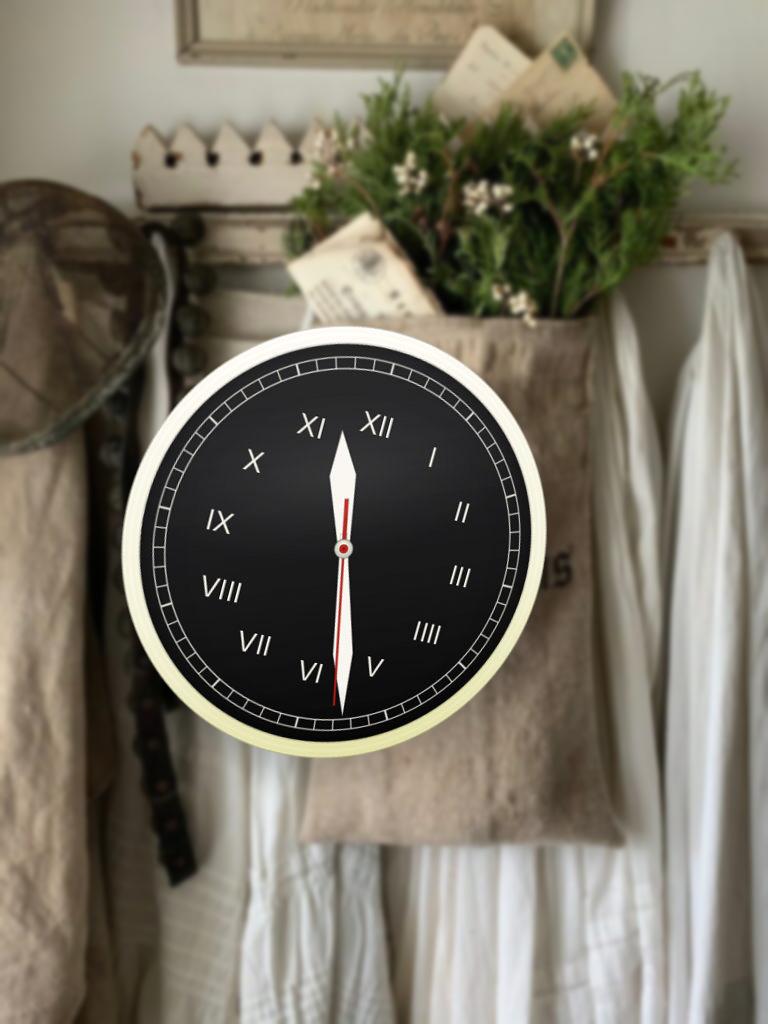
11:27:28
